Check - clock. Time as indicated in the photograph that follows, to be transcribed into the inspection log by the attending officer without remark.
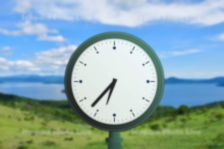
6:37
